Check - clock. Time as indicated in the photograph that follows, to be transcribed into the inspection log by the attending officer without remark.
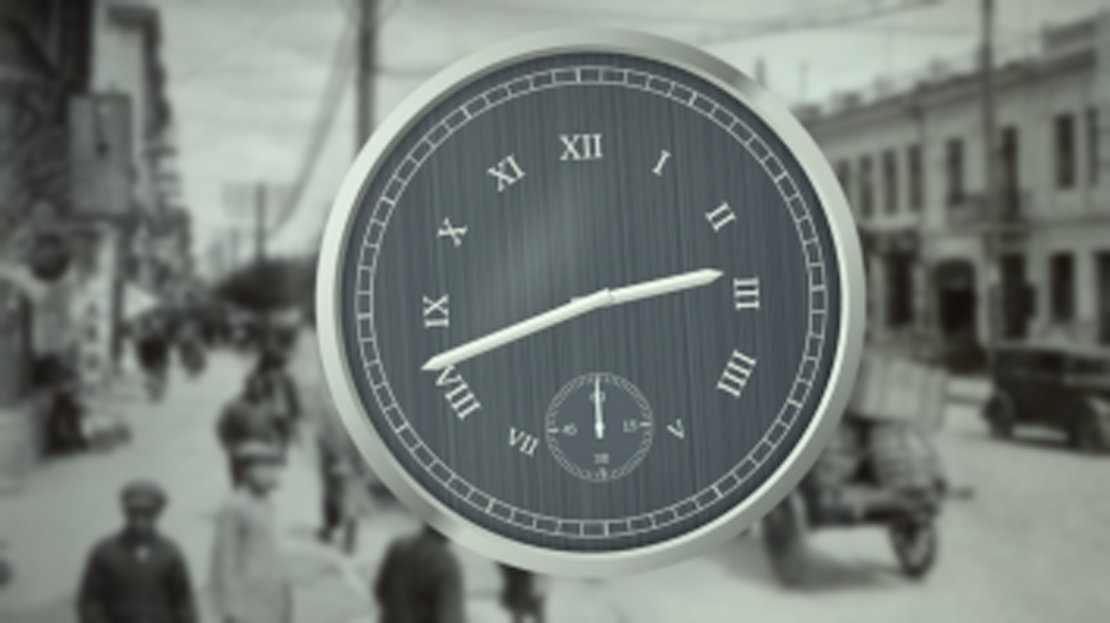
2:42
